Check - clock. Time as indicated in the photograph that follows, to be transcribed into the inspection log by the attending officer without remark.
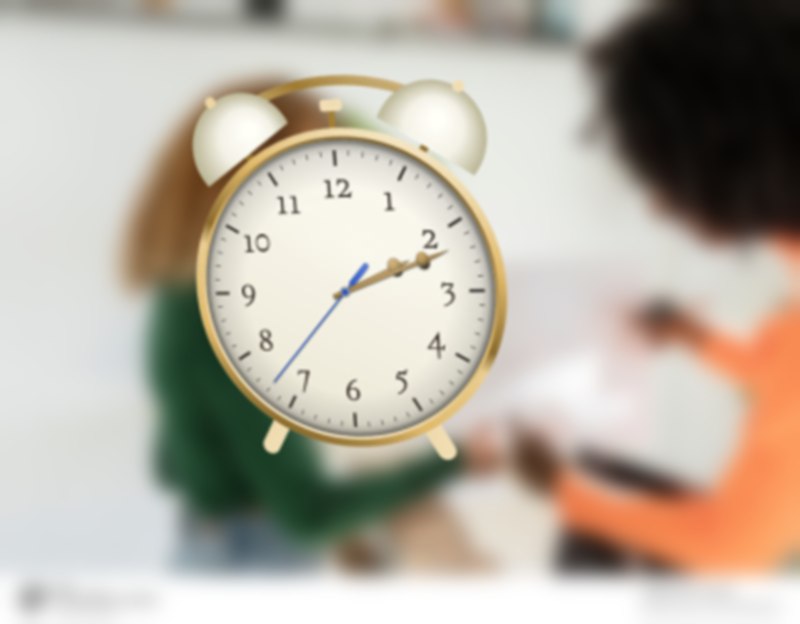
2:11:37
